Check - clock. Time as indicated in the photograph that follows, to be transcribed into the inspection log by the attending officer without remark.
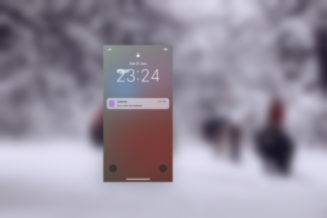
23:24
